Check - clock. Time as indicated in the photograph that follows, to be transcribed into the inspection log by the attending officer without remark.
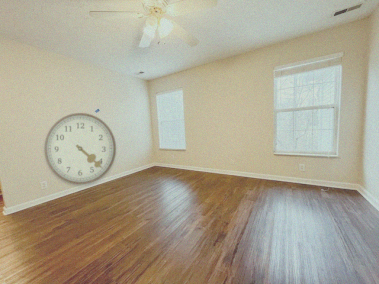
4:22
